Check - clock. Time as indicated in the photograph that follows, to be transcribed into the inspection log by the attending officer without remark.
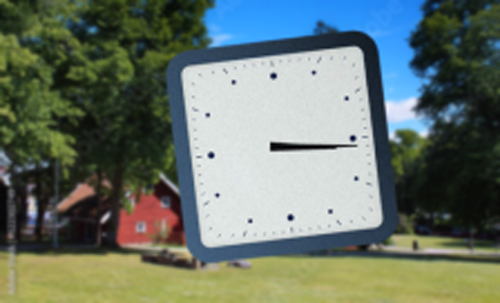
3:16
